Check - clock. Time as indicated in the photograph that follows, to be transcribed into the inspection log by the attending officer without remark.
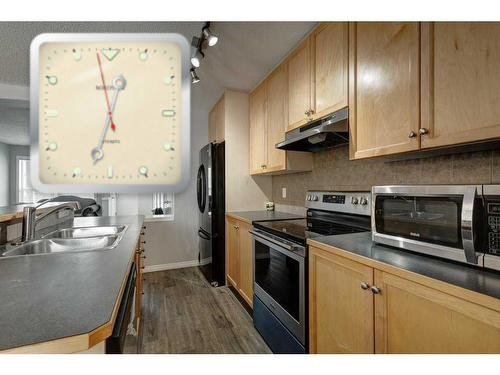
12:32:58
